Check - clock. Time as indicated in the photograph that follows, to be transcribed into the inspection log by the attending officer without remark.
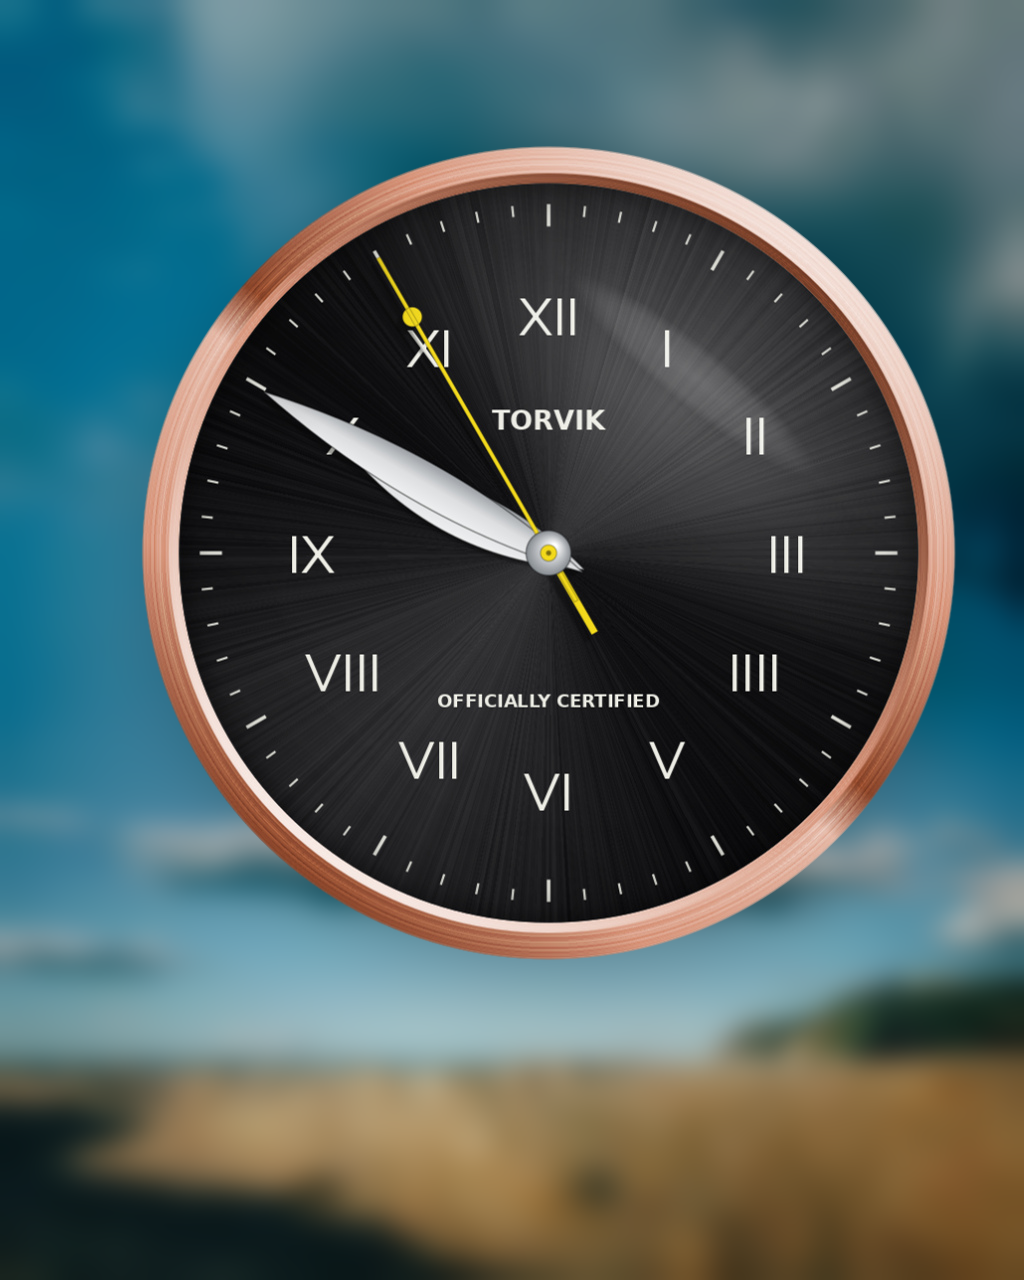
9:49:55
